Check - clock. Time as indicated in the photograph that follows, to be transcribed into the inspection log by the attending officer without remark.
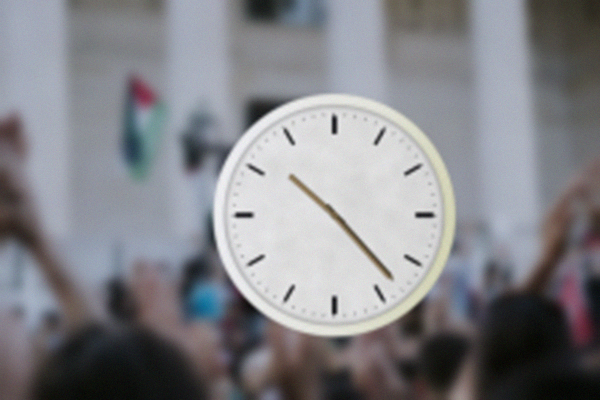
10:23
